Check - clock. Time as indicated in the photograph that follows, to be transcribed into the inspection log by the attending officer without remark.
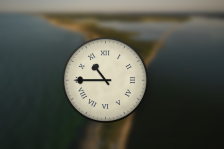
10:45
